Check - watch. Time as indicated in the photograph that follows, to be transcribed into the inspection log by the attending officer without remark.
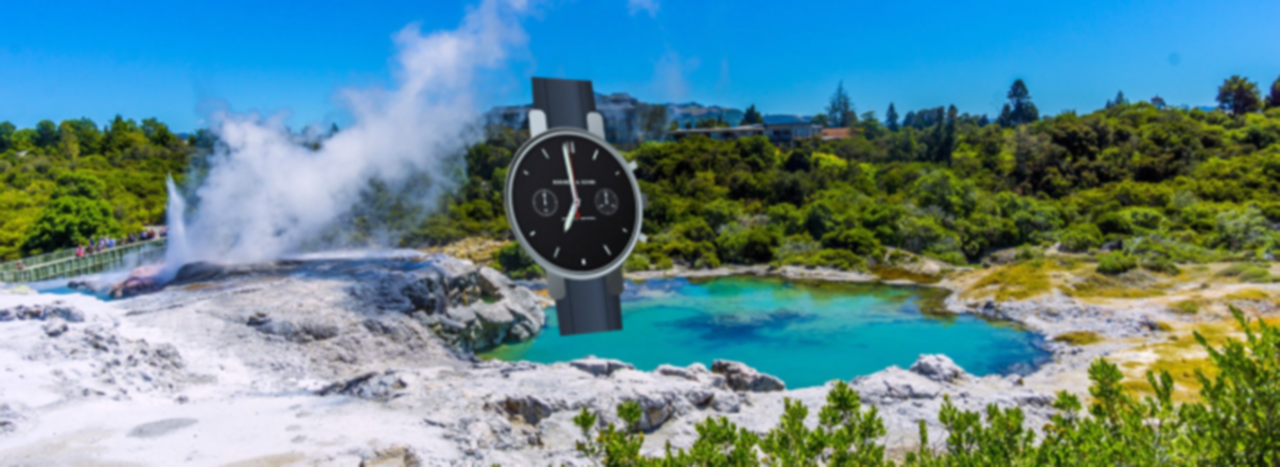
6:59
